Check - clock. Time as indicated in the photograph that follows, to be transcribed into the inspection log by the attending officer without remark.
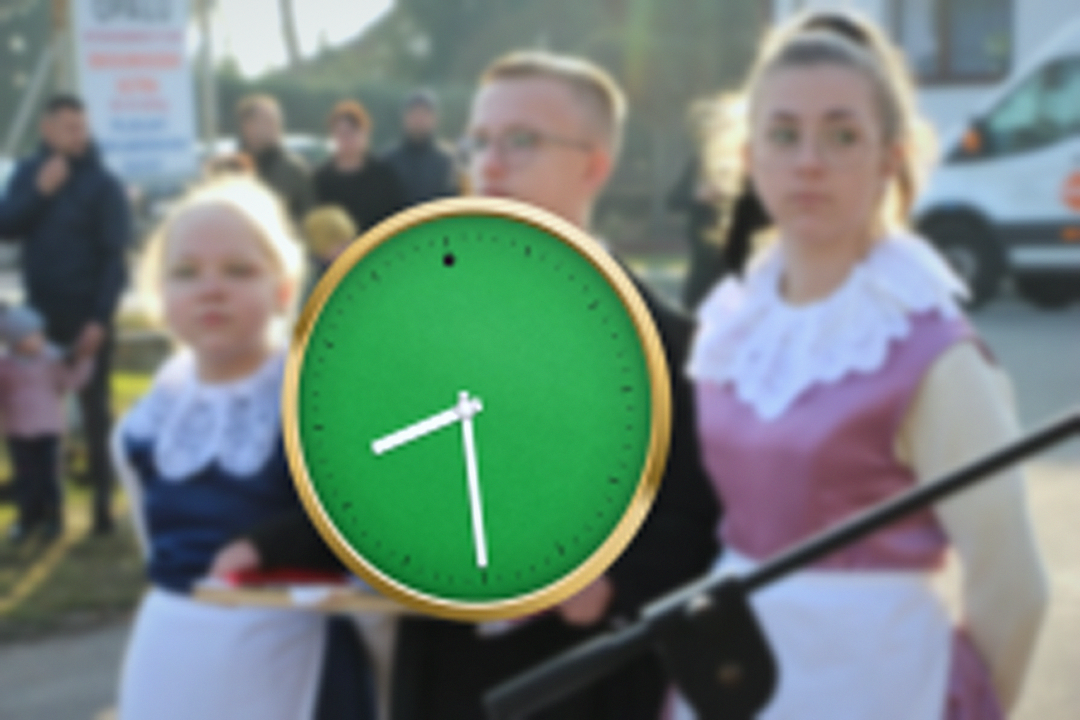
8:30
